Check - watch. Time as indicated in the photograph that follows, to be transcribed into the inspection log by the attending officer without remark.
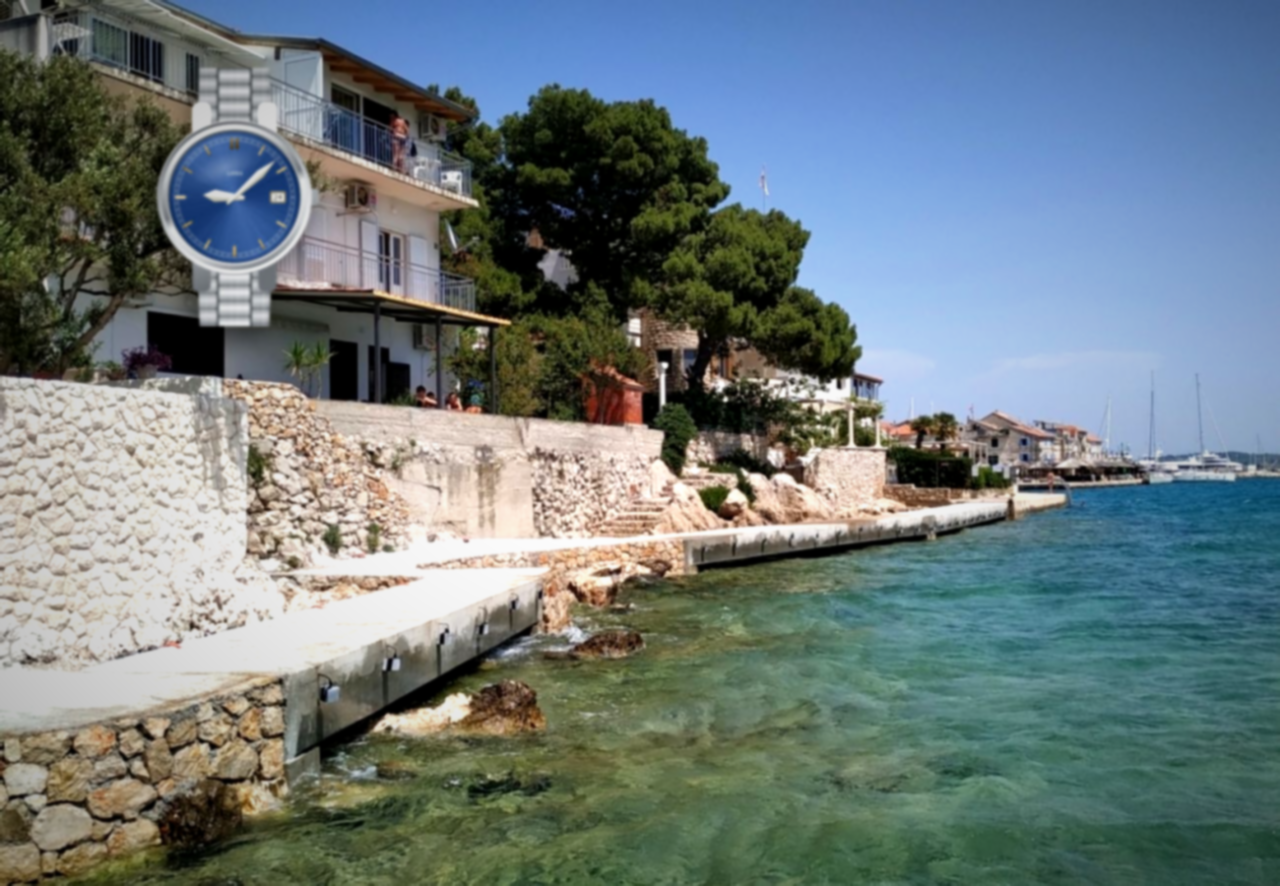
9:08
